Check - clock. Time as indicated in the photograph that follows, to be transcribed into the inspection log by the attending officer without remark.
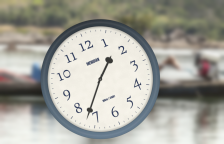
1:37
